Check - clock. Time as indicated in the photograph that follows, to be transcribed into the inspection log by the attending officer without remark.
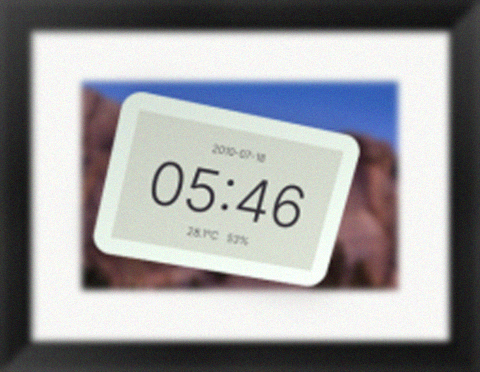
5:46
